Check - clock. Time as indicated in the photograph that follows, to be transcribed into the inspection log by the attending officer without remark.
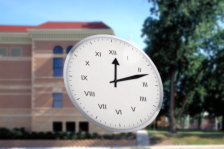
12:12
